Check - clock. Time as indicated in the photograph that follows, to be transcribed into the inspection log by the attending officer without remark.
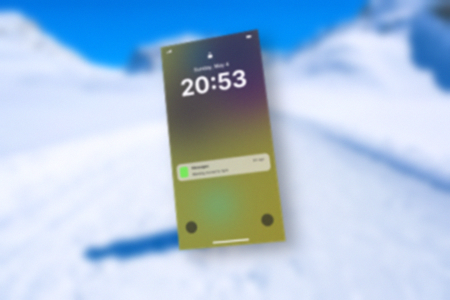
20:53
